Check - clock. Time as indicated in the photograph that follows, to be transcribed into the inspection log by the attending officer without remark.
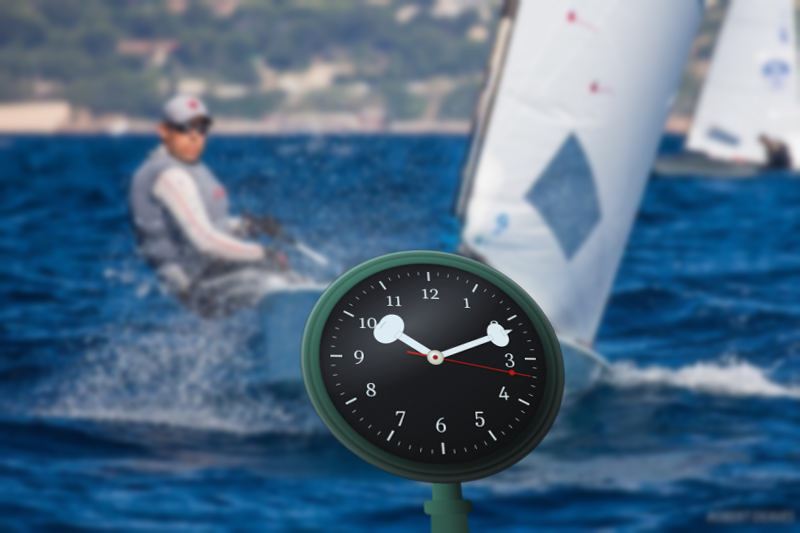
10:11:17
